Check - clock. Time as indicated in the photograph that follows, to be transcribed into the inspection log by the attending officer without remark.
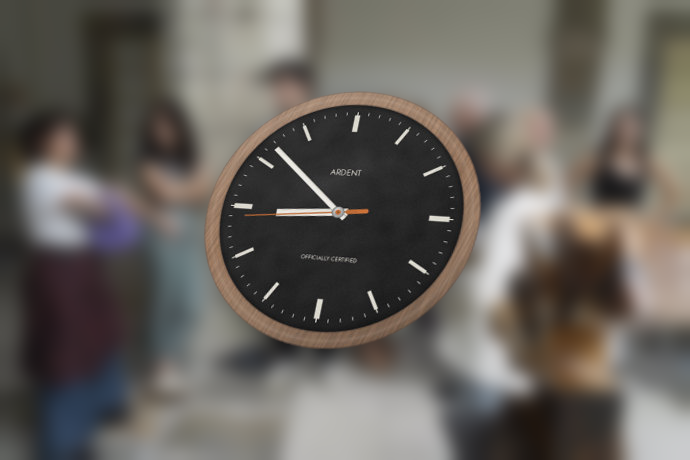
8:51:44
